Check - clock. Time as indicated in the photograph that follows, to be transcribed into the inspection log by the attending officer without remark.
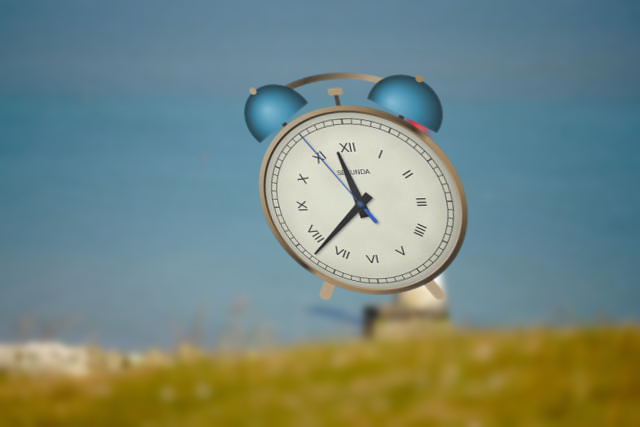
11:37:55
